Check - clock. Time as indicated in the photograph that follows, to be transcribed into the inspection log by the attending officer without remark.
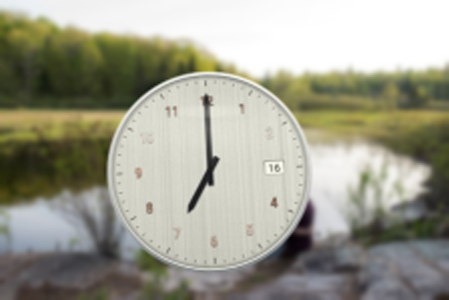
7:00
